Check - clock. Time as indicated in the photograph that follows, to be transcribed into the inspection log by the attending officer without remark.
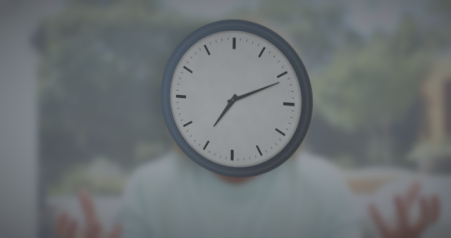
7:11
